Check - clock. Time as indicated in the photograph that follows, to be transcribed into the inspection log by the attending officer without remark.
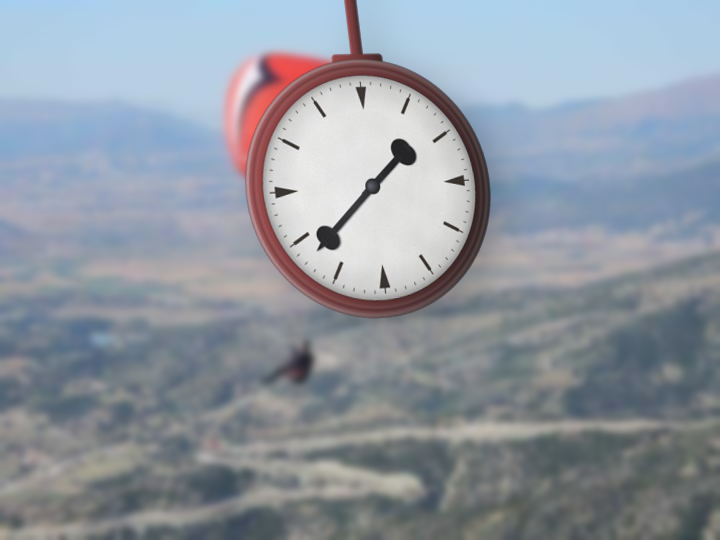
1:38
